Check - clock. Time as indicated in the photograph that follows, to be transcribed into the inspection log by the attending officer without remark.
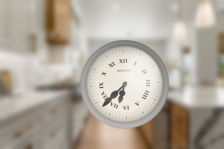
6:38
